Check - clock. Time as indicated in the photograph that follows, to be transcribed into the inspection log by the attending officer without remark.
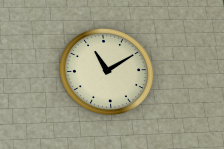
11:10
